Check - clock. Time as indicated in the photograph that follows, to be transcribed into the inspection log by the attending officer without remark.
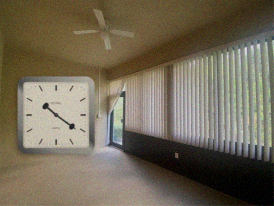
10:21
